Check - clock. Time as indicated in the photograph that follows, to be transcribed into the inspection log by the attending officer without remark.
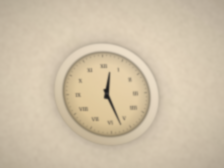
12:27
